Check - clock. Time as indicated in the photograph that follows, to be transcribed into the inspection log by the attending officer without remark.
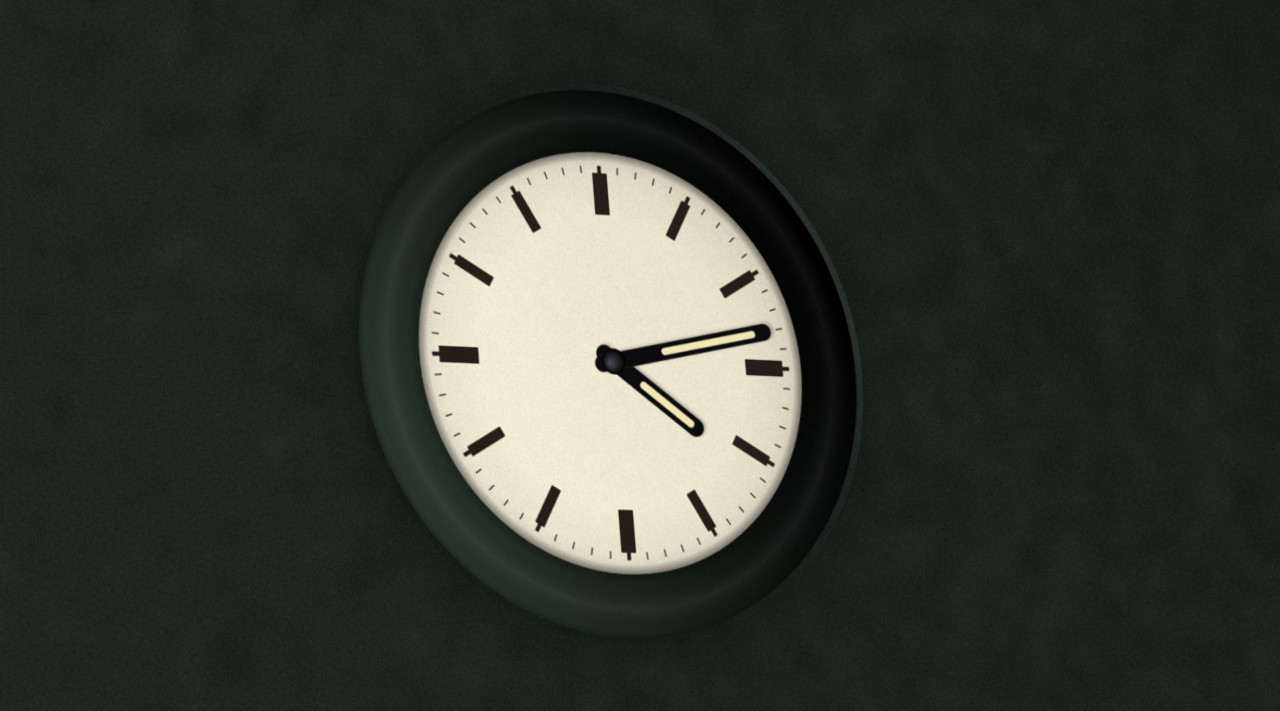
4:13
